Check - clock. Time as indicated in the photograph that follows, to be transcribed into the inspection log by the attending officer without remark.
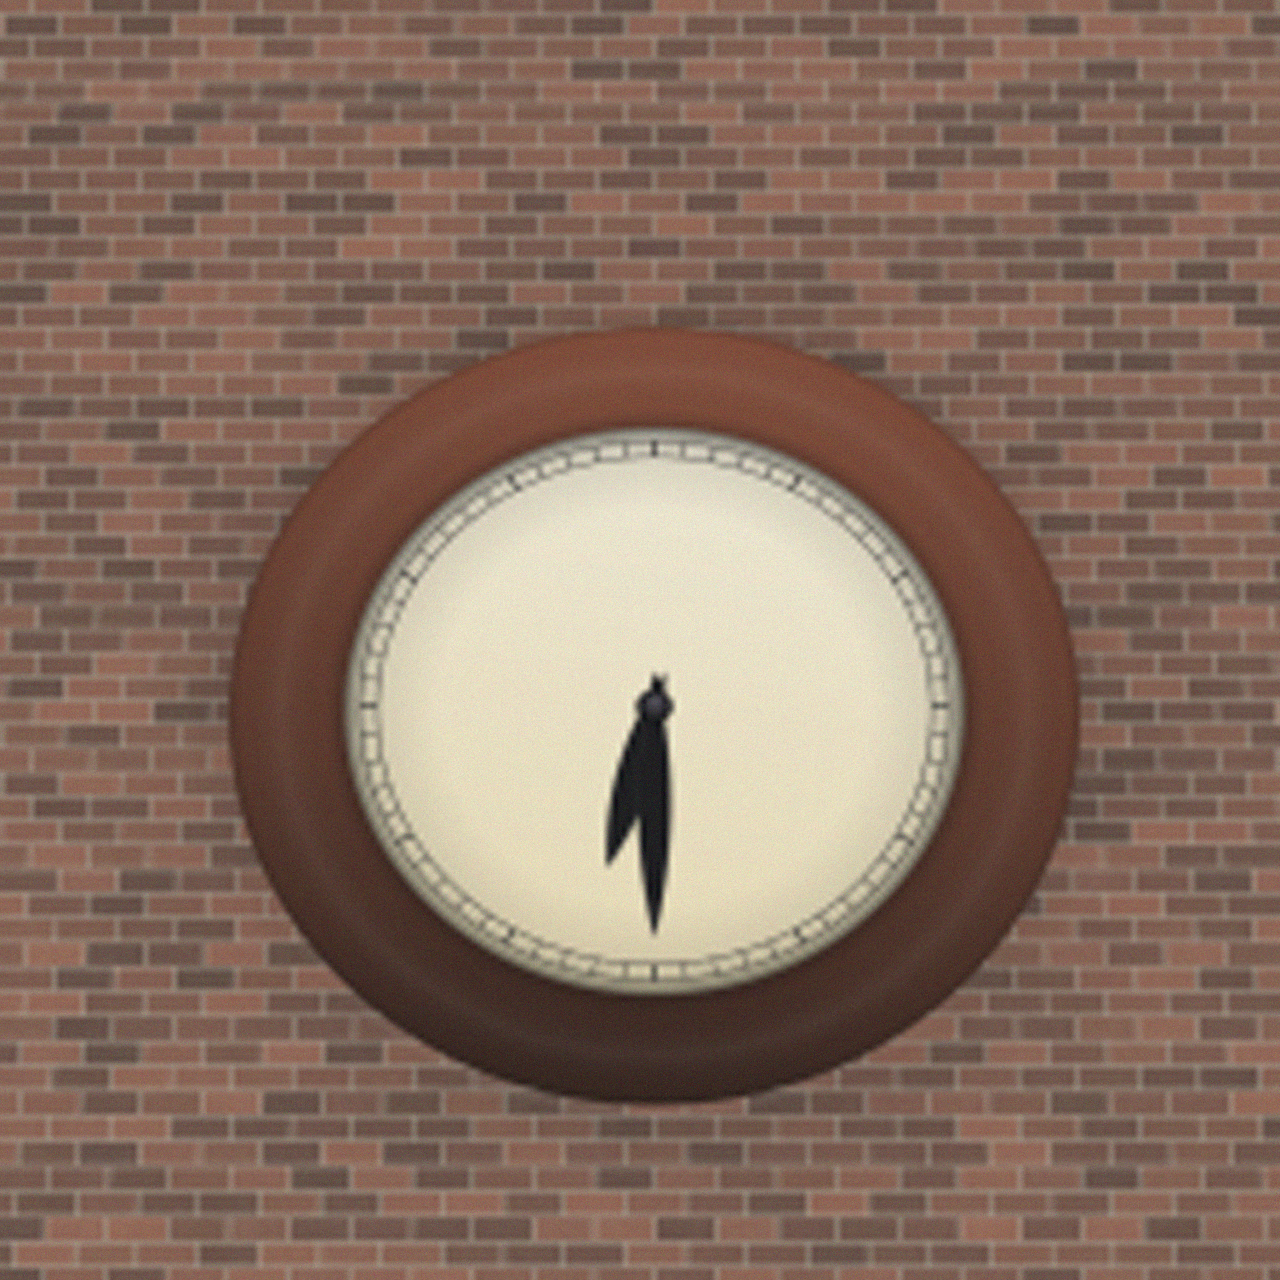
6:30
